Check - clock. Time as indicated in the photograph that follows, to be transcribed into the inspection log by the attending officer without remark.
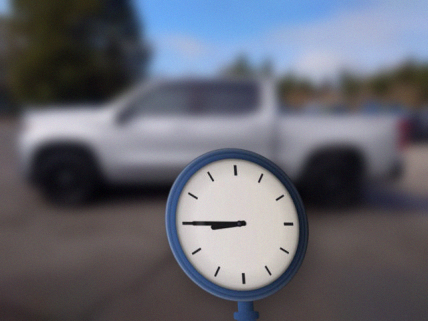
8:45
